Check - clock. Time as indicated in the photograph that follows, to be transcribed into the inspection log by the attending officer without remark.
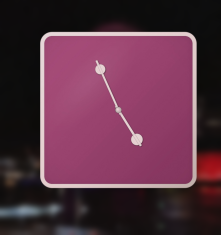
4:56
